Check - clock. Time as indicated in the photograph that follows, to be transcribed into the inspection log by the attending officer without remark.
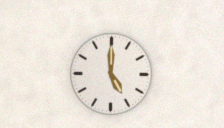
5:00
